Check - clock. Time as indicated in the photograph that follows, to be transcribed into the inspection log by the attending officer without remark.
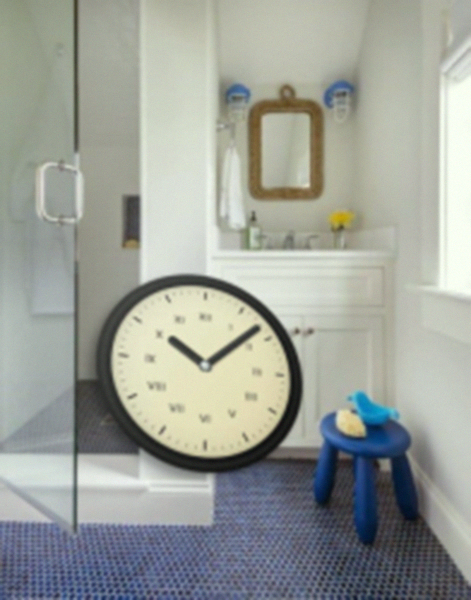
10:08
